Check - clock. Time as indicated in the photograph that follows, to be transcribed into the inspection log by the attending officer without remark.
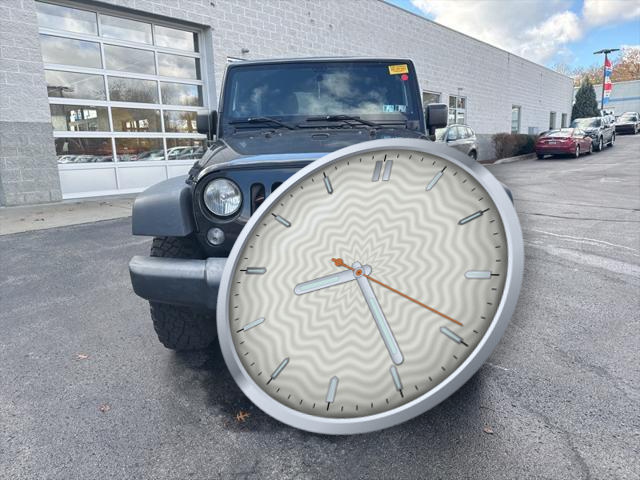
8:24:19
